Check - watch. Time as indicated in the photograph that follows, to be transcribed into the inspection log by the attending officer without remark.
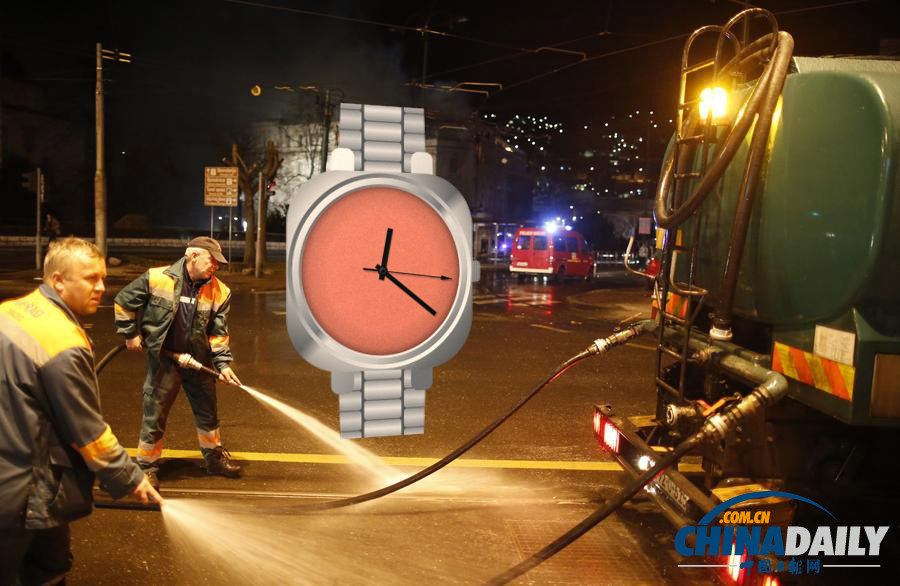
12:21:16
